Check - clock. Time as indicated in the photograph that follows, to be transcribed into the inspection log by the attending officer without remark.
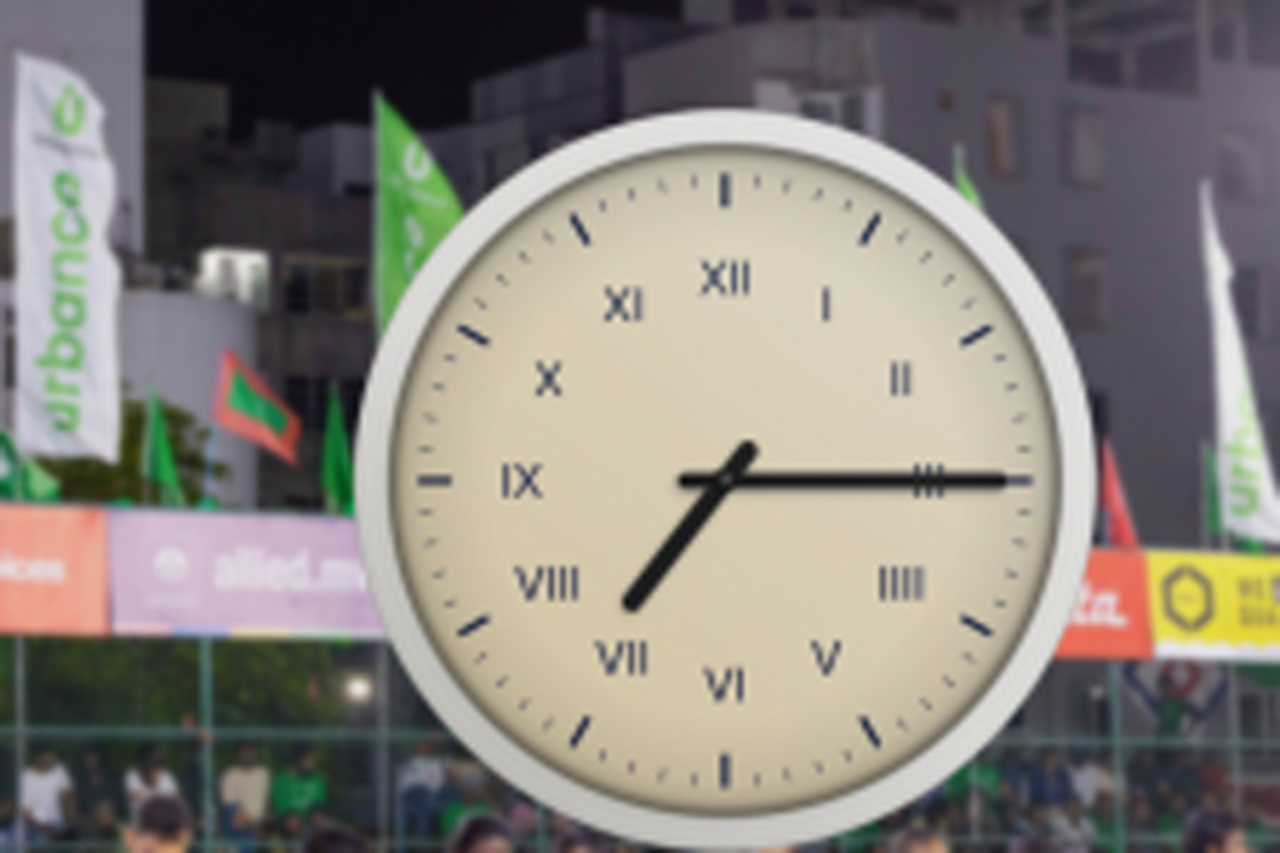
7:15
